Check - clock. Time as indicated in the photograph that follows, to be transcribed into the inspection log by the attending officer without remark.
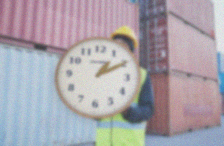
1:10
